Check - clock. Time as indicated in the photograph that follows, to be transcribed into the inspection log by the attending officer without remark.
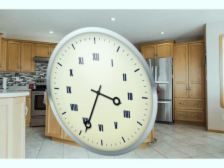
3:34
